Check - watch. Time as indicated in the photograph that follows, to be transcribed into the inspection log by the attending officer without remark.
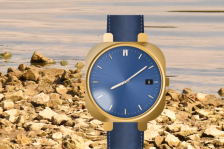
8:09
